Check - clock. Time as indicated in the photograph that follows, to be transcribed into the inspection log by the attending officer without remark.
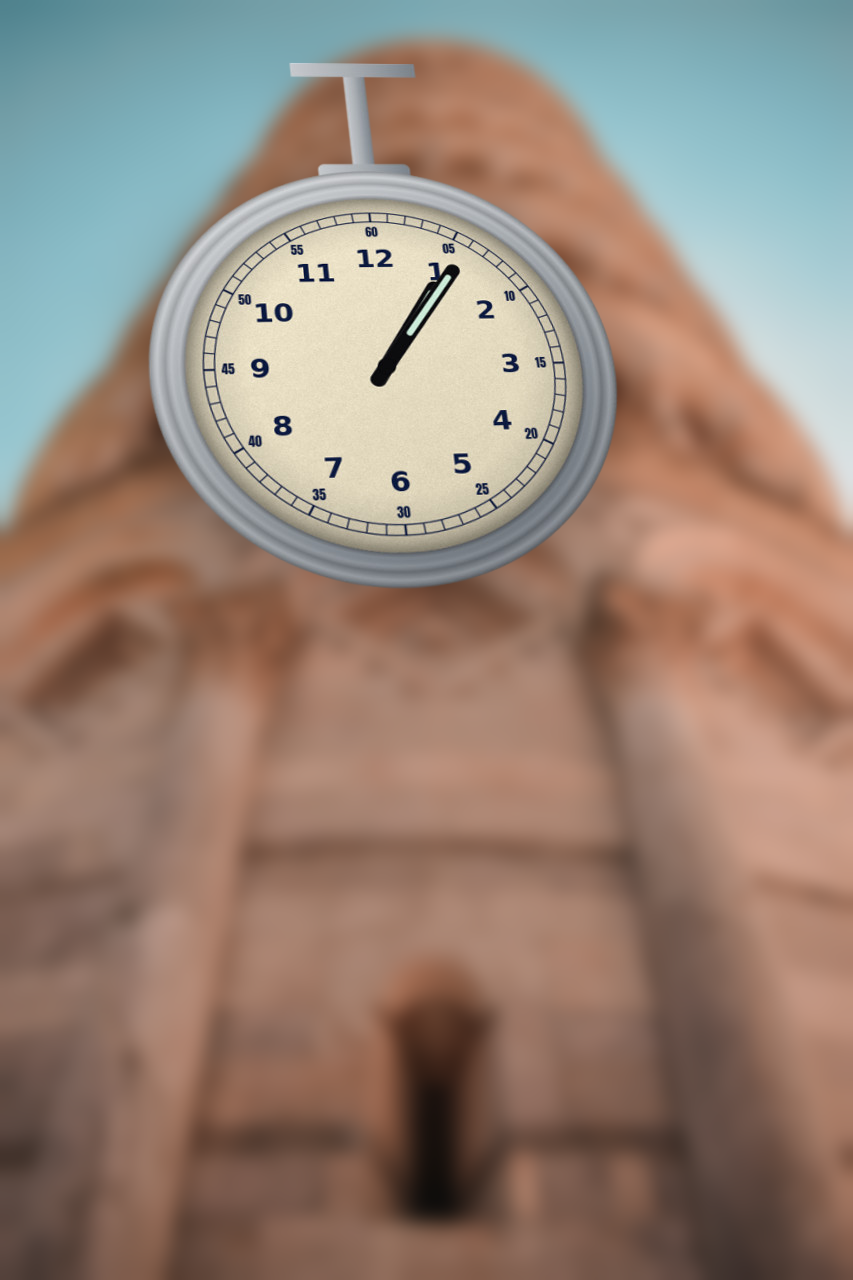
1:06
